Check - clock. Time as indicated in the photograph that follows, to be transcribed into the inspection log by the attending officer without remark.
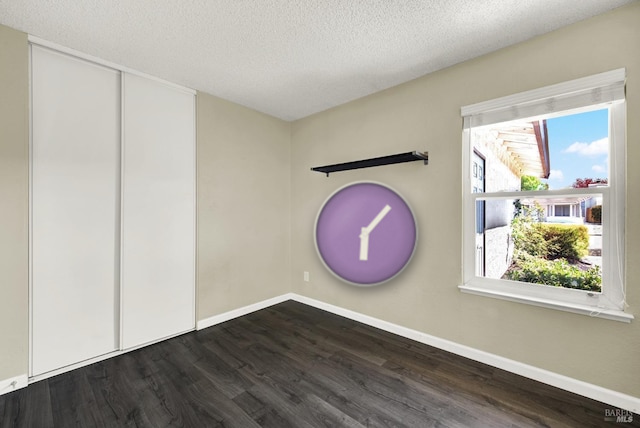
6:07
